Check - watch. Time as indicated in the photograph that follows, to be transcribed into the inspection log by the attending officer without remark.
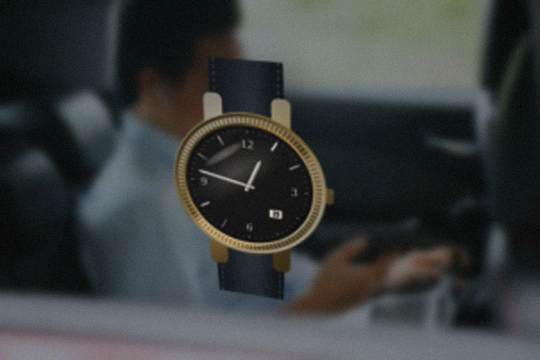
12:47
